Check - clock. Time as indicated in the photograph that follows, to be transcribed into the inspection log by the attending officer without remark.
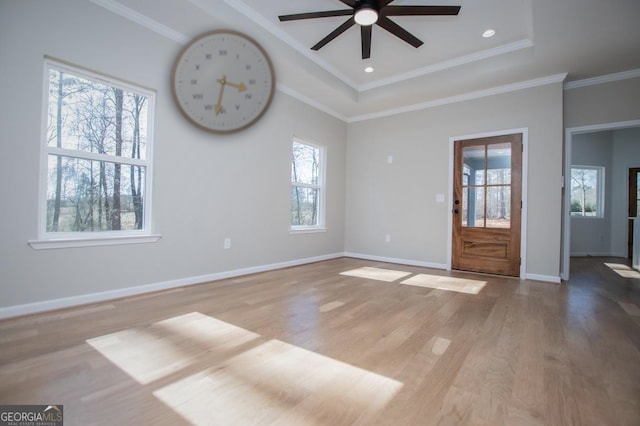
3:32
